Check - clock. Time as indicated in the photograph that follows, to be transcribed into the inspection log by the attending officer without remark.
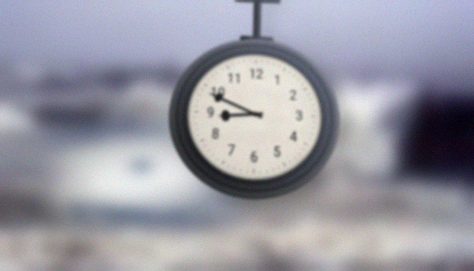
8:49
